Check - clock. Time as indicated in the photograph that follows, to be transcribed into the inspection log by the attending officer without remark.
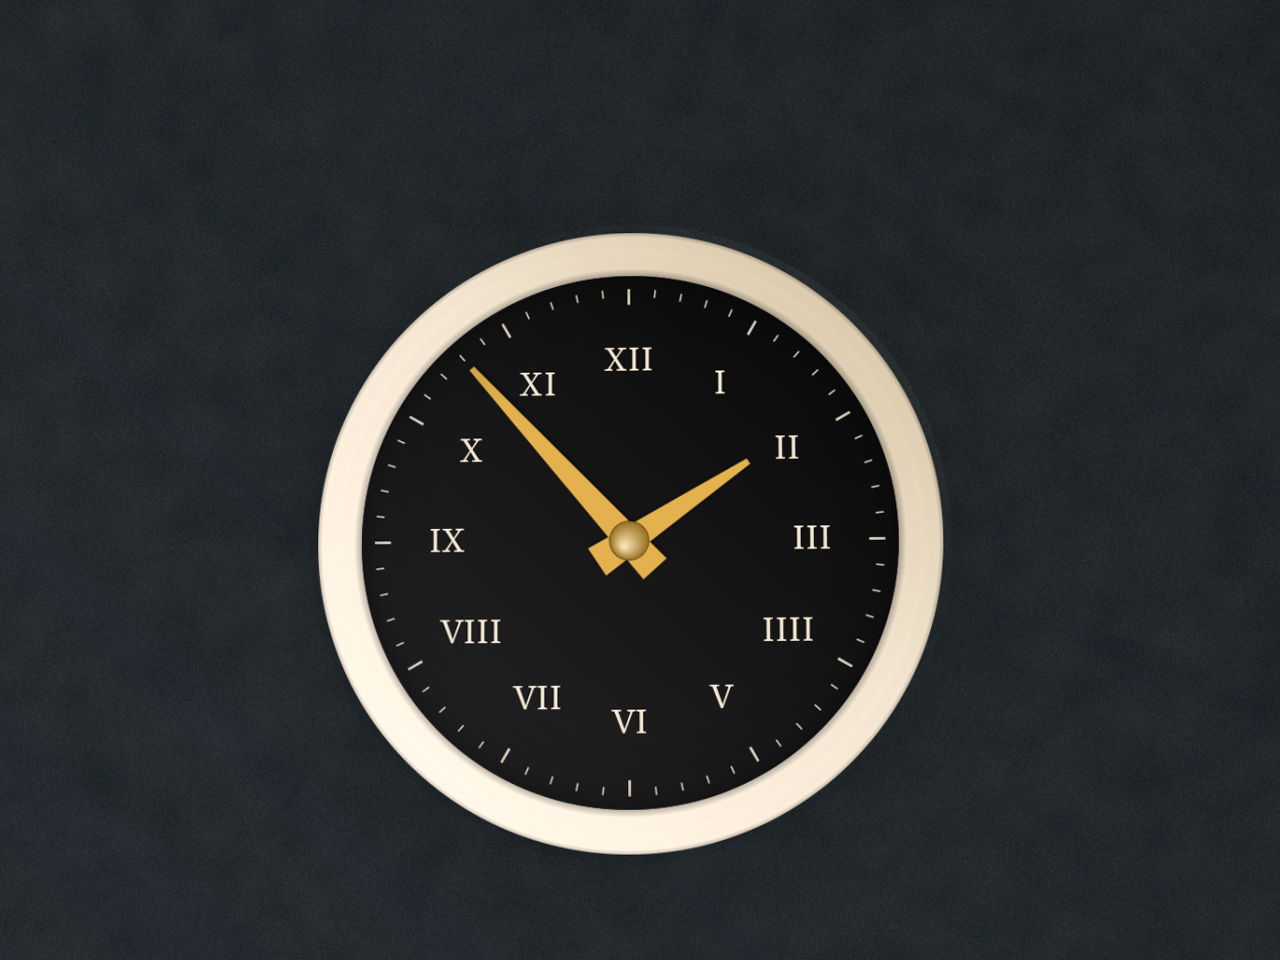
1:53
